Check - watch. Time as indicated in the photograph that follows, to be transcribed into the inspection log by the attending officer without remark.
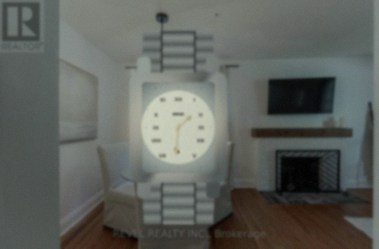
1:31
